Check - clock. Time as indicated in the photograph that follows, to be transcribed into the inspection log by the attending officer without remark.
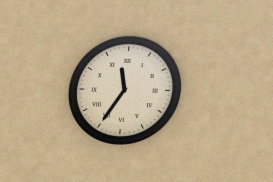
11:35
